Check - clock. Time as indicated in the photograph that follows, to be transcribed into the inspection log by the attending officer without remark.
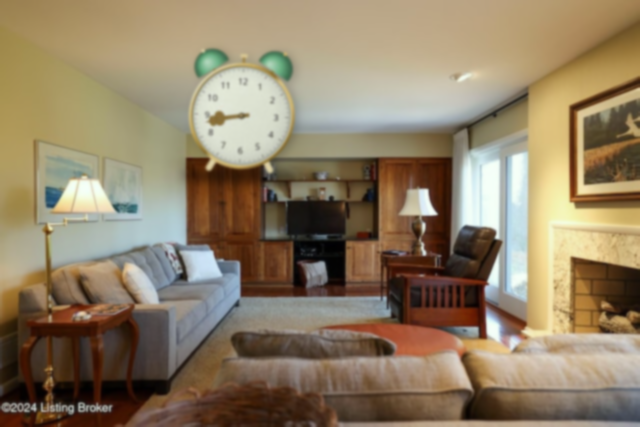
8:43
